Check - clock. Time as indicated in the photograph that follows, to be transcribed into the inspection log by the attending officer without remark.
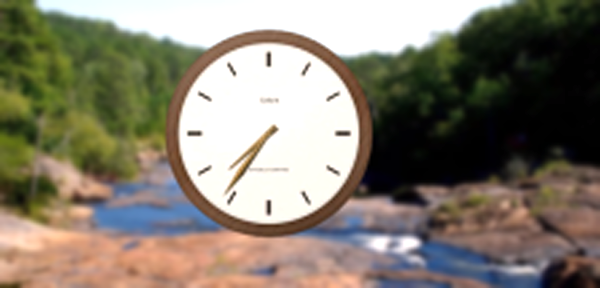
7:36
